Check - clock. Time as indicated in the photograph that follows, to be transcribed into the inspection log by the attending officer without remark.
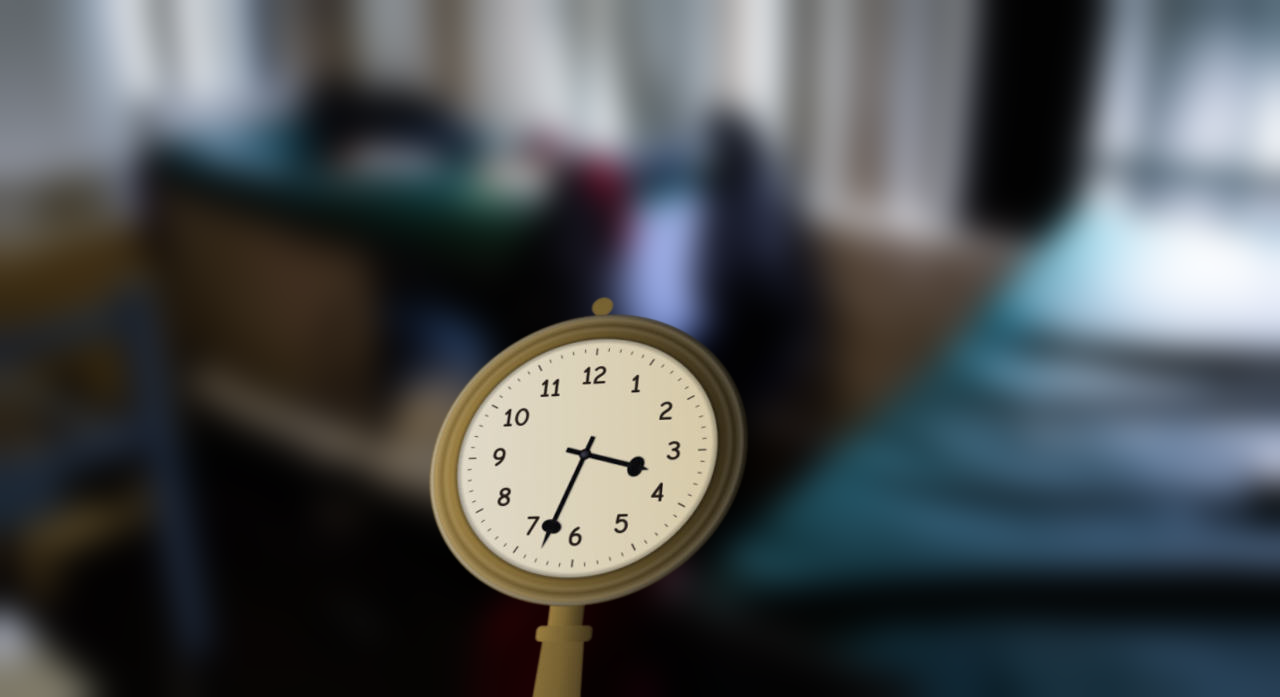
3:33
